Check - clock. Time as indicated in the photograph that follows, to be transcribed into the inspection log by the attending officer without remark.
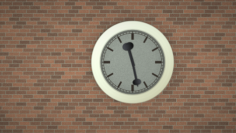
11:28
